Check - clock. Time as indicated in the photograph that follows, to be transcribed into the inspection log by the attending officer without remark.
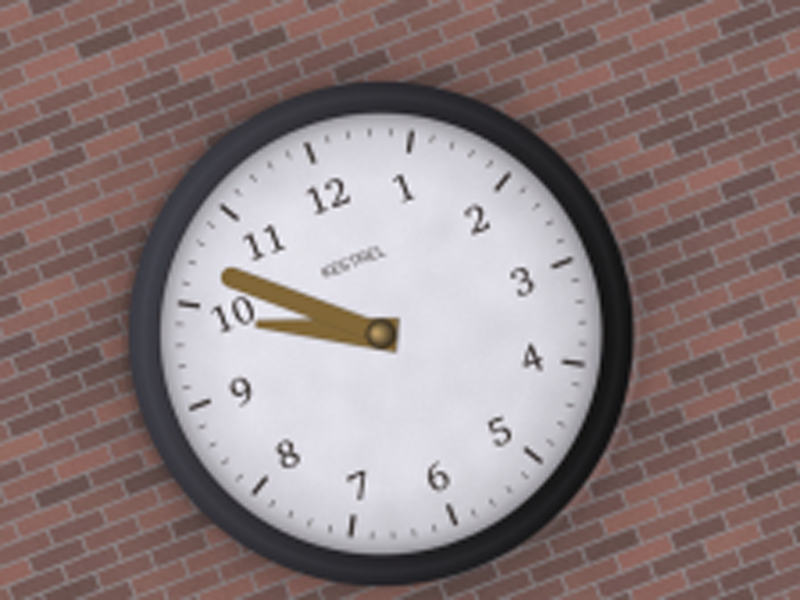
9:52
